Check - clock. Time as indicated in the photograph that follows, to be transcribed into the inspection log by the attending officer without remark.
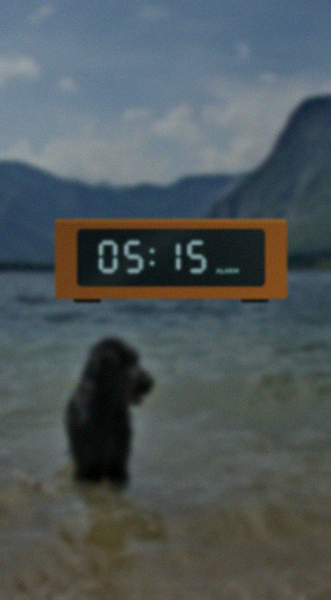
5:15
